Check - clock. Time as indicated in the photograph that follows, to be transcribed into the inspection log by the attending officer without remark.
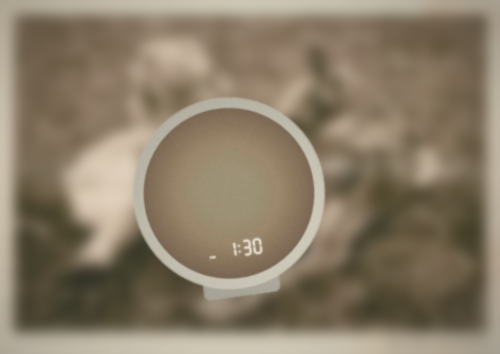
1:30
